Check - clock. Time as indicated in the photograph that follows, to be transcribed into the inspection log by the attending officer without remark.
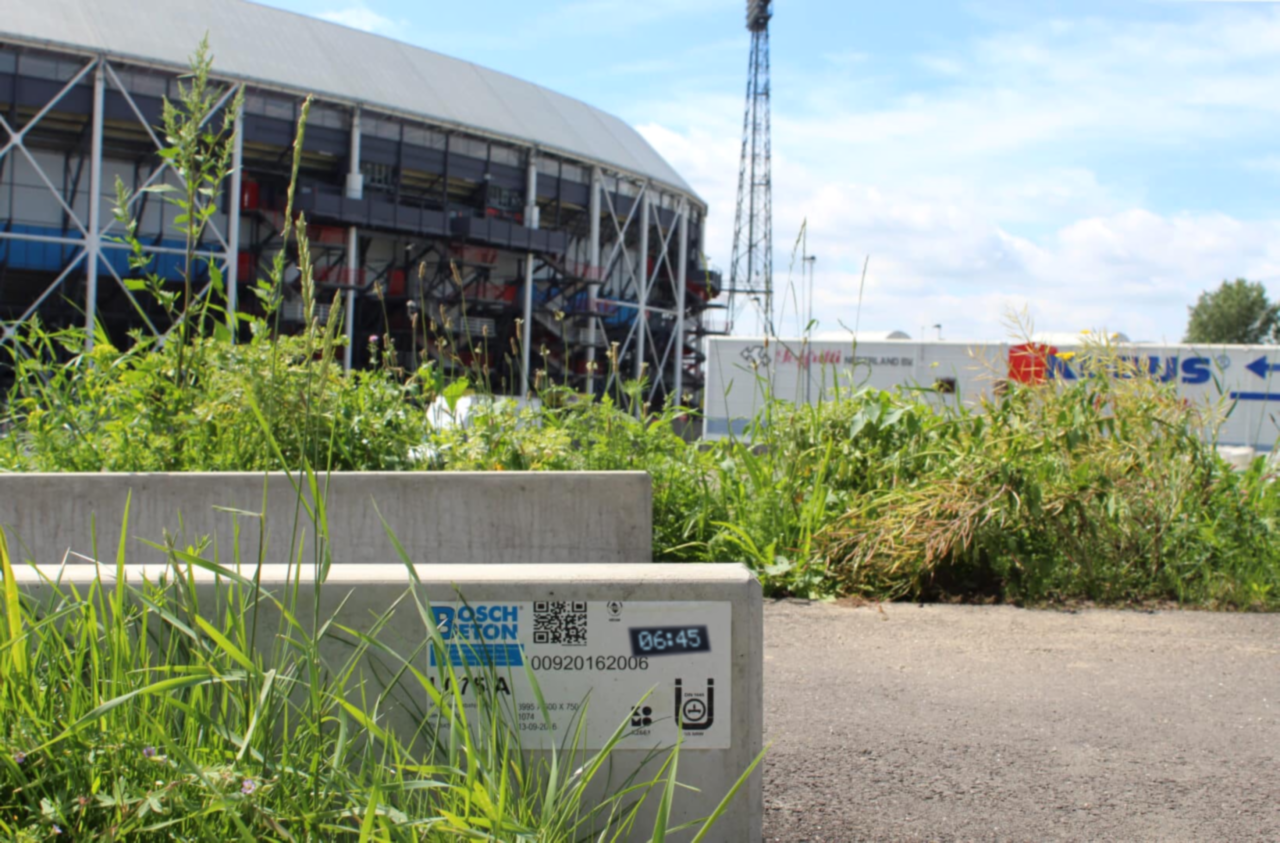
6:45
